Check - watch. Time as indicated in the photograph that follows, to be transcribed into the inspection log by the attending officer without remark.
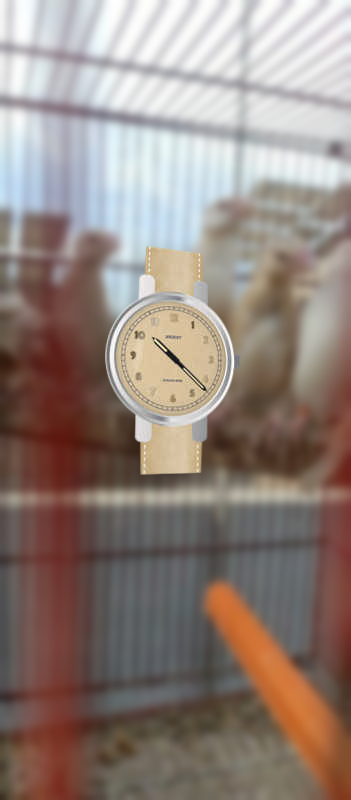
10:22
